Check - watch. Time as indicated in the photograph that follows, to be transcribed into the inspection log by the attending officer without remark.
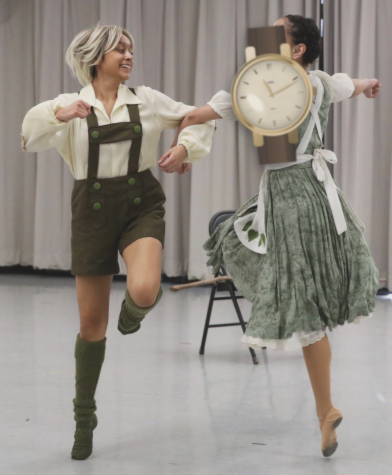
11:11
